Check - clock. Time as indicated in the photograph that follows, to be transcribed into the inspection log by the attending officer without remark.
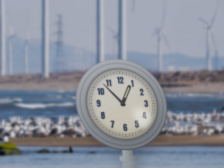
12:53
